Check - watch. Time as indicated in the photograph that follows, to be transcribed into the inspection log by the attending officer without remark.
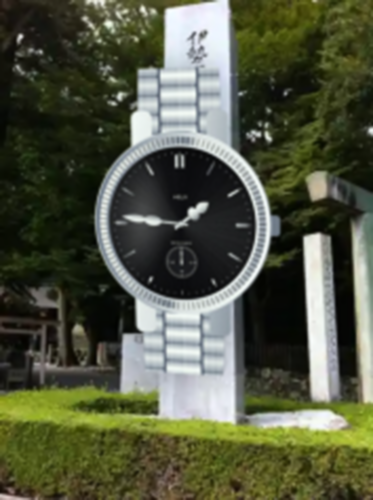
1:46
